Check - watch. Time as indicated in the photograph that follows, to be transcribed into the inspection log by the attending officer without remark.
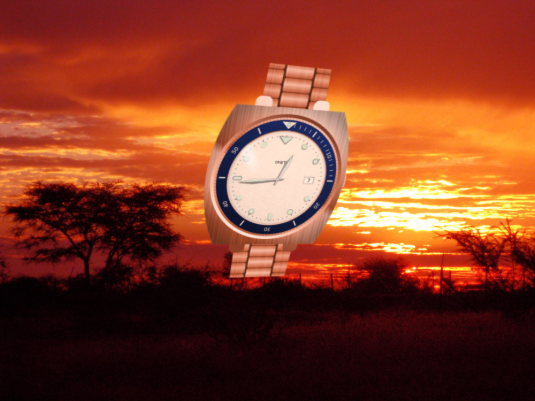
12:44
